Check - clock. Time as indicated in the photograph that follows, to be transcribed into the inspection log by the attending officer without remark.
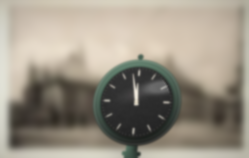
11:58
